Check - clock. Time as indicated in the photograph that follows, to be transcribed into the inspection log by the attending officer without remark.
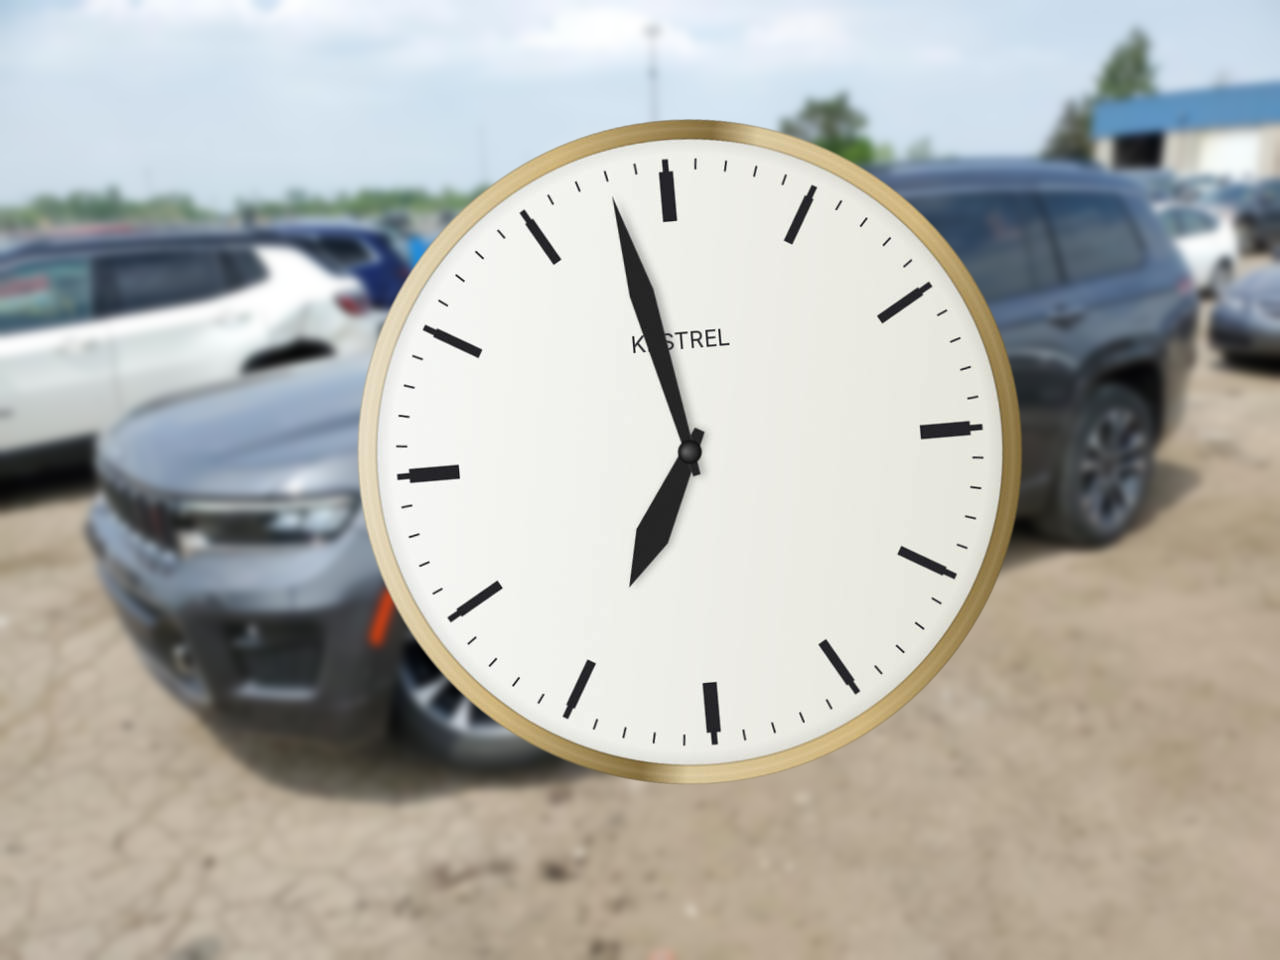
6:58
